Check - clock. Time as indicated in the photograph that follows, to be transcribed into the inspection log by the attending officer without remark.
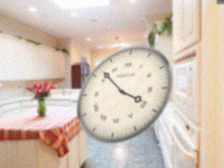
3:52
